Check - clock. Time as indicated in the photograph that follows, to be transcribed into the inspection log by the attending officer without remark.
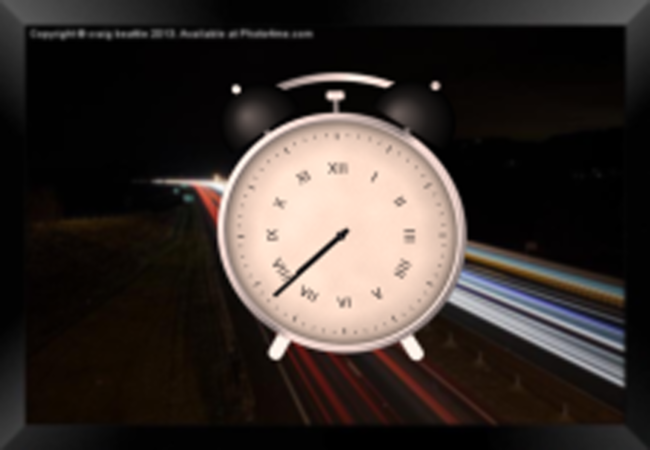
7:38
